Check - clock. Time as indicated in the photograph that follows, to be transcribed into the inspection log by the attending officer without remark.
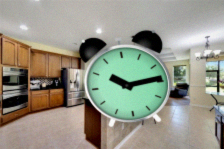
10:14
